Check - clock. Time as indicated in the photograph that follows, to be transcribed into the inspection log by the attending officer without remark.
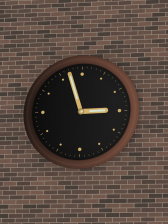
2:57
